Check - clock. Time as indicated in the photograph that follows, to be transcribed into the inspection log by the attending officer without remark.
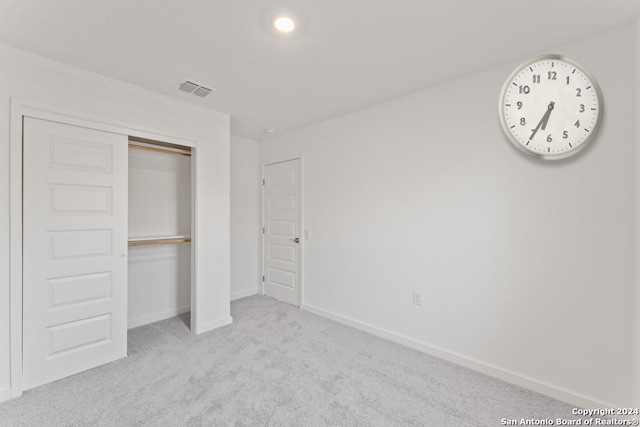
6:35
